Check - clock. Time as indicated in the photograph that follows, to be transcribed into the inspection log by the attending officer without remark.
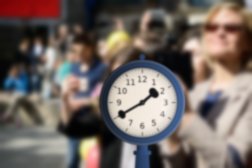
1:40
